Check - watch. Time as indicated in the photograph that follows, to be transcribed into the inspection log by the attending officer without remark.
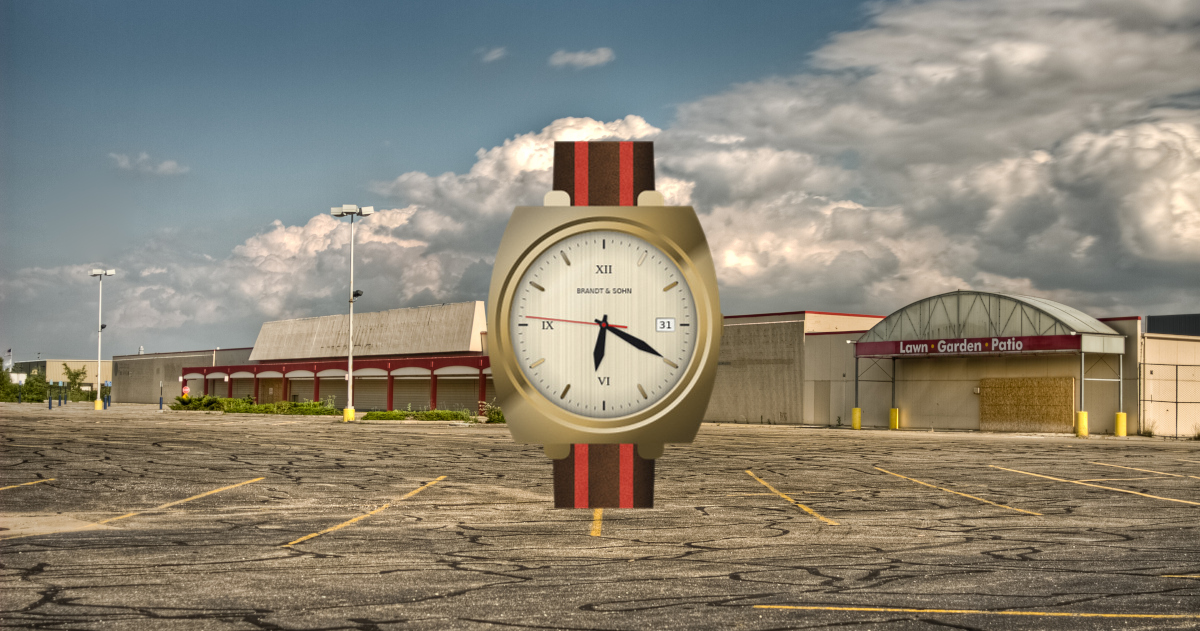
6:19:46
